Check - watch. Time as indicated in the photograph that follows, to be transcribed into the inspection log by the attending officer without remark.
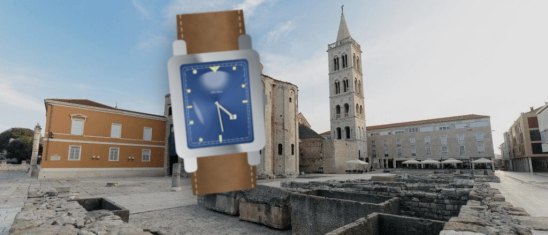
4:29
